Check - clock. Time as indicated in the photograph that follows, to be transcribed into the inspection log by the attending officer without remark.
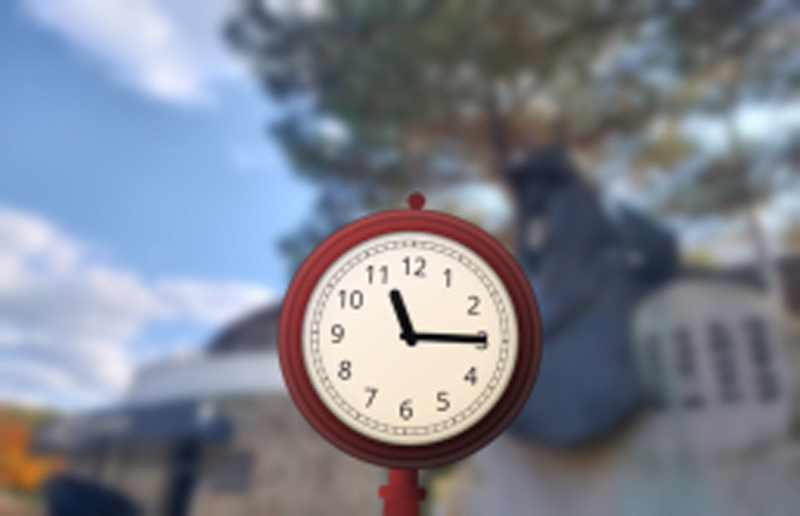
11:15
